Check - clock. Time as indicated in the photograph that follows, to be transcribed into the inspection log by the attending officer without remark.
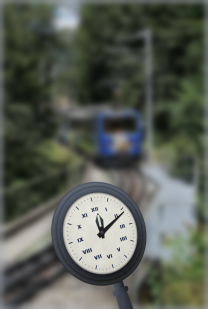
12:11
